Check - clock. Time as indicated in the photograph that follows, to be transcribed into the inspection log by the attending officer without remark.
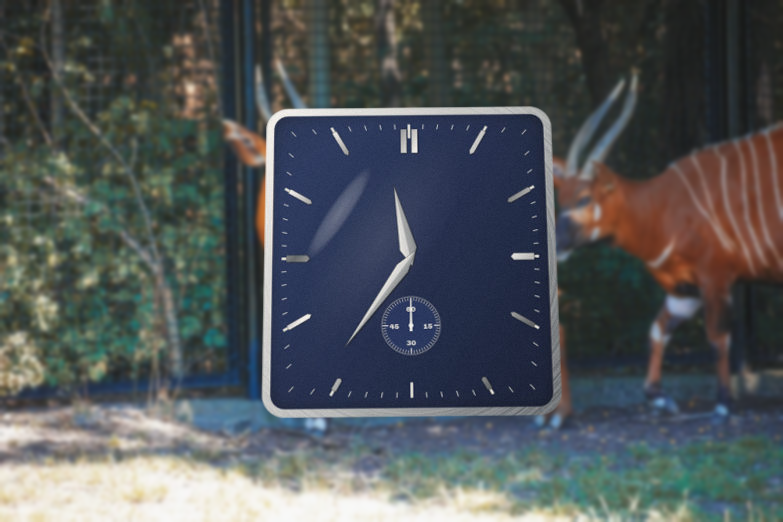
11:36
